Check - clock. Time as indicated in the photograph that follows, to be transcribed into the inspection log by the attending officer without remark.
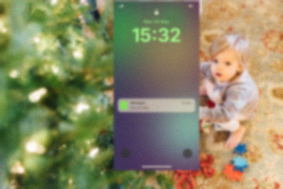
15:32
